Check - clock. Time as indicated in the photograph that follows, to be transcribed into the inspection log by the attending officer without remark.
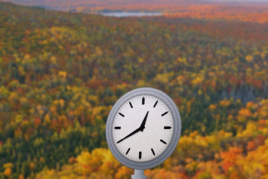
12:40
